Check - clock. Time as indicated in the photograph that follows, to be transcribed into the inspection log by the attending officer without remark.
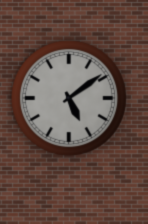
5:09
